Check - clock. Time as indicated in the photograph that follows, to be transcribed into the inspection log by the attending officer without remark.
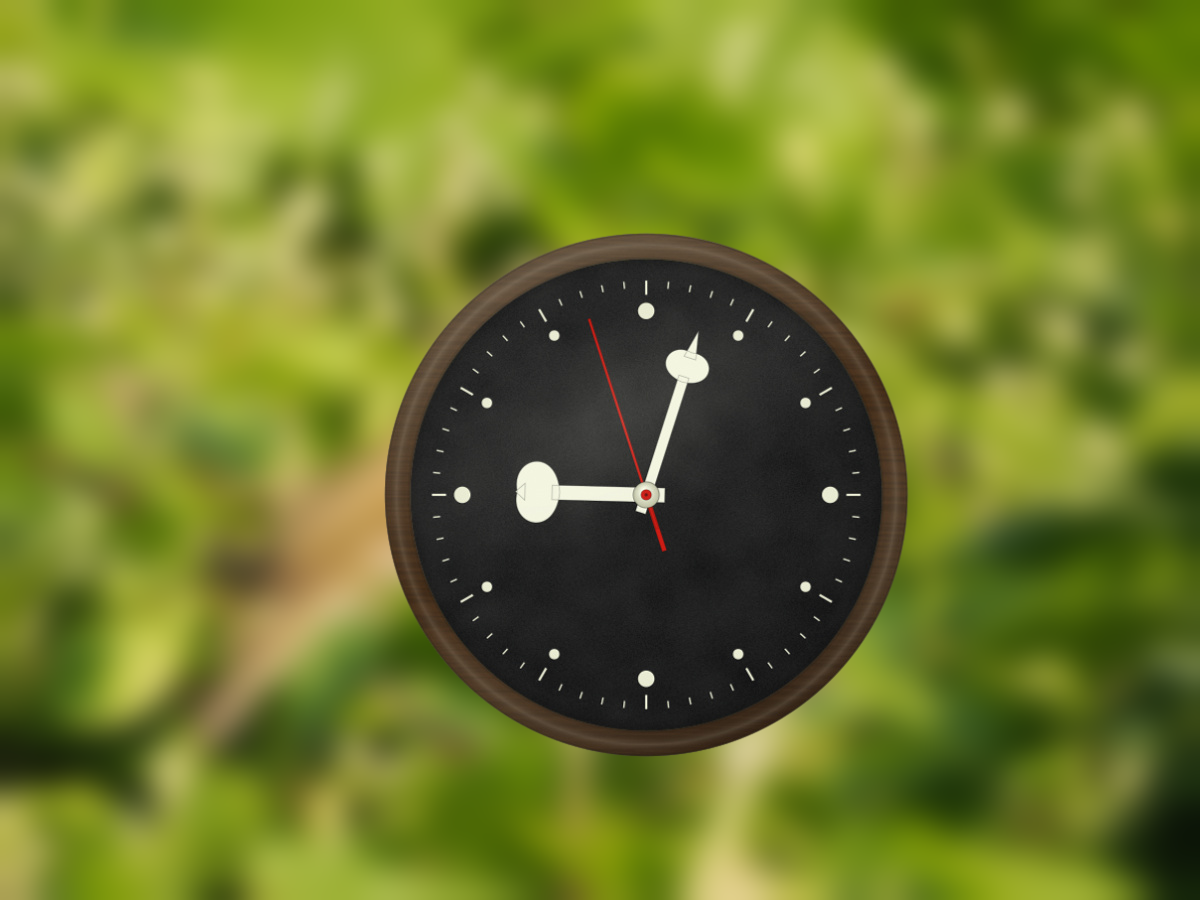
9:02:57
